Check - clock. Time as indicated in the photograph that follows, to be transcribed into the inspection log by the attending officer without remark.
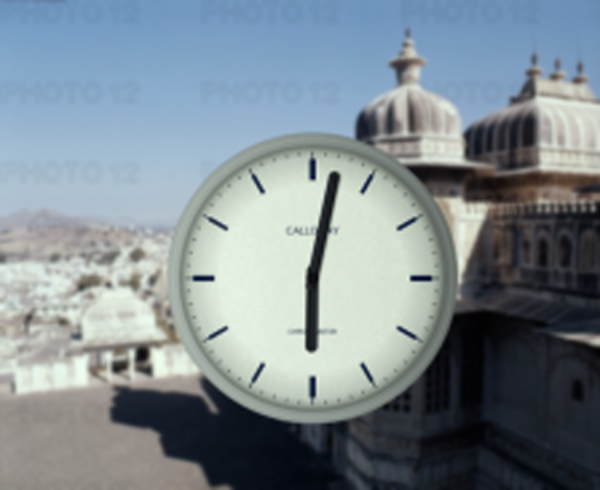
6:02
